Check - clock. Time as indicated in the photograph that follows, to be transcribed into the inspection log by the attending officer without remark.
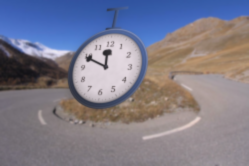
11:49
